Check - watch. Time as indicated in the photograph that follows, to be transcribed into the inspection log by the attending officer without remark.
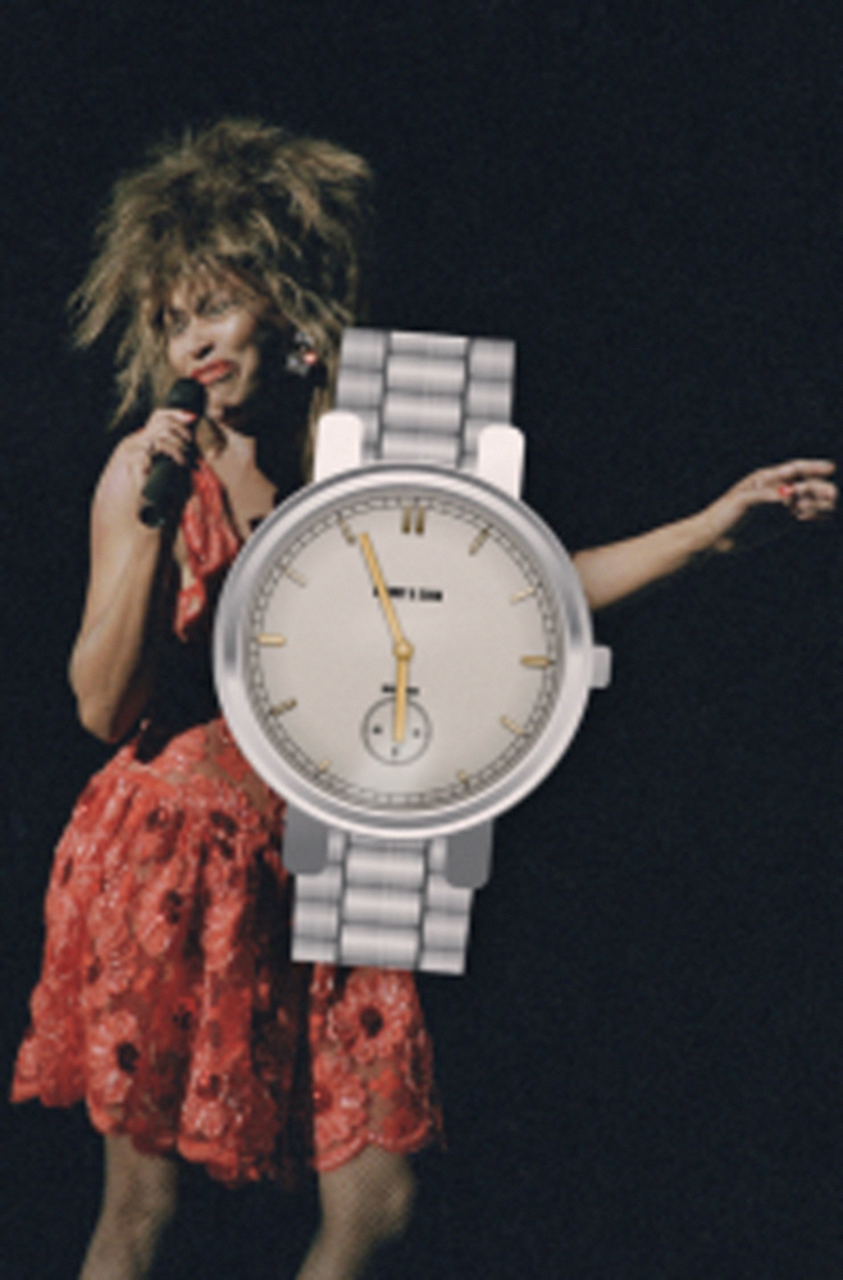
5:56
